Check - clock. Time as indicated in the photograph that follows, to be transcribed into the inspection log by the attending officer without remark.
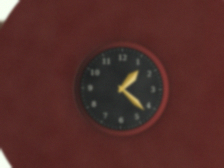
1:22
